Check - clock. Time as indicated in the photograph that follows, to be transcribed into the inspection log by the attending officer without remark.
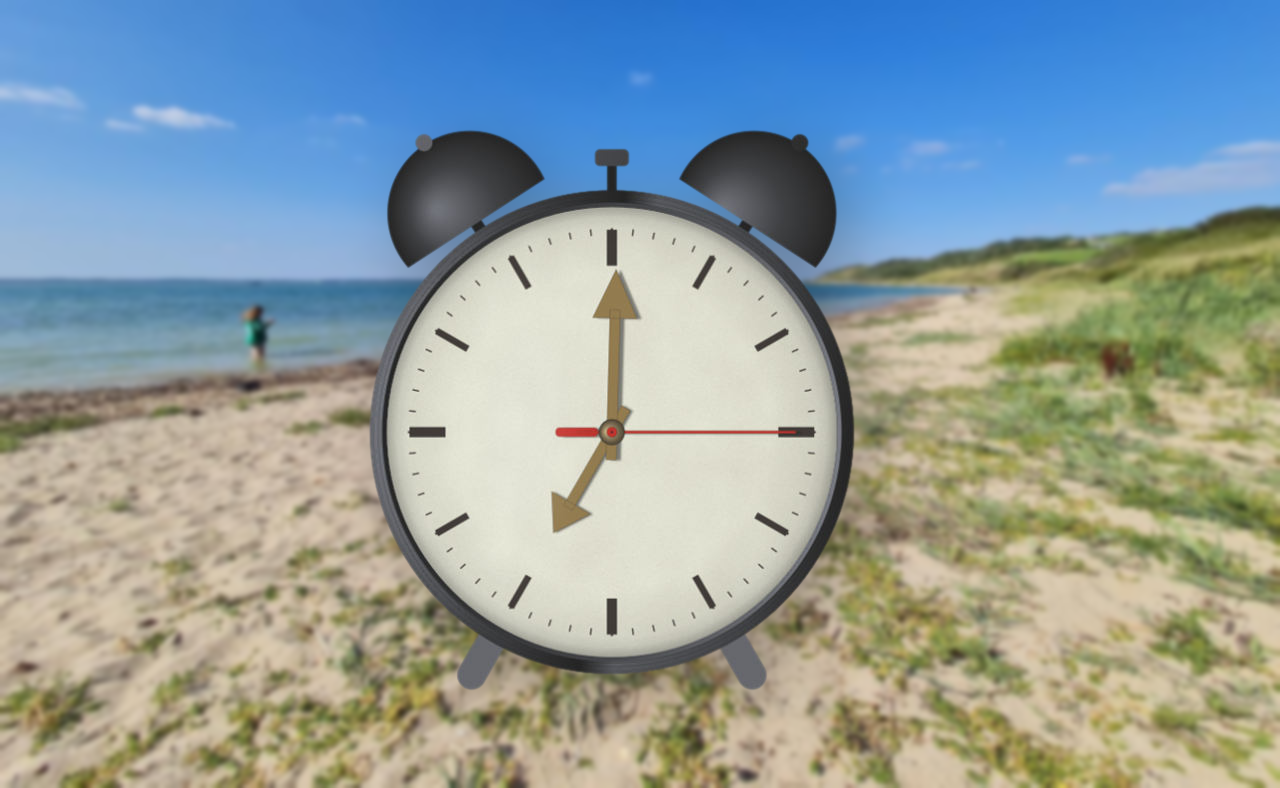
7:00:15
